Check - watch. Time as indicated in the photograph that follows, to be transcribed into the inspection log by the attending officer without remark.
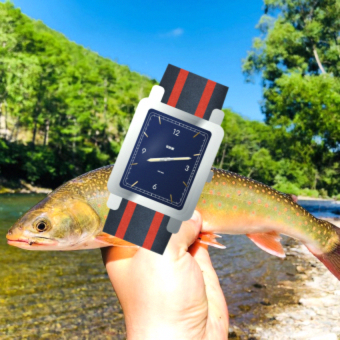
8:11
